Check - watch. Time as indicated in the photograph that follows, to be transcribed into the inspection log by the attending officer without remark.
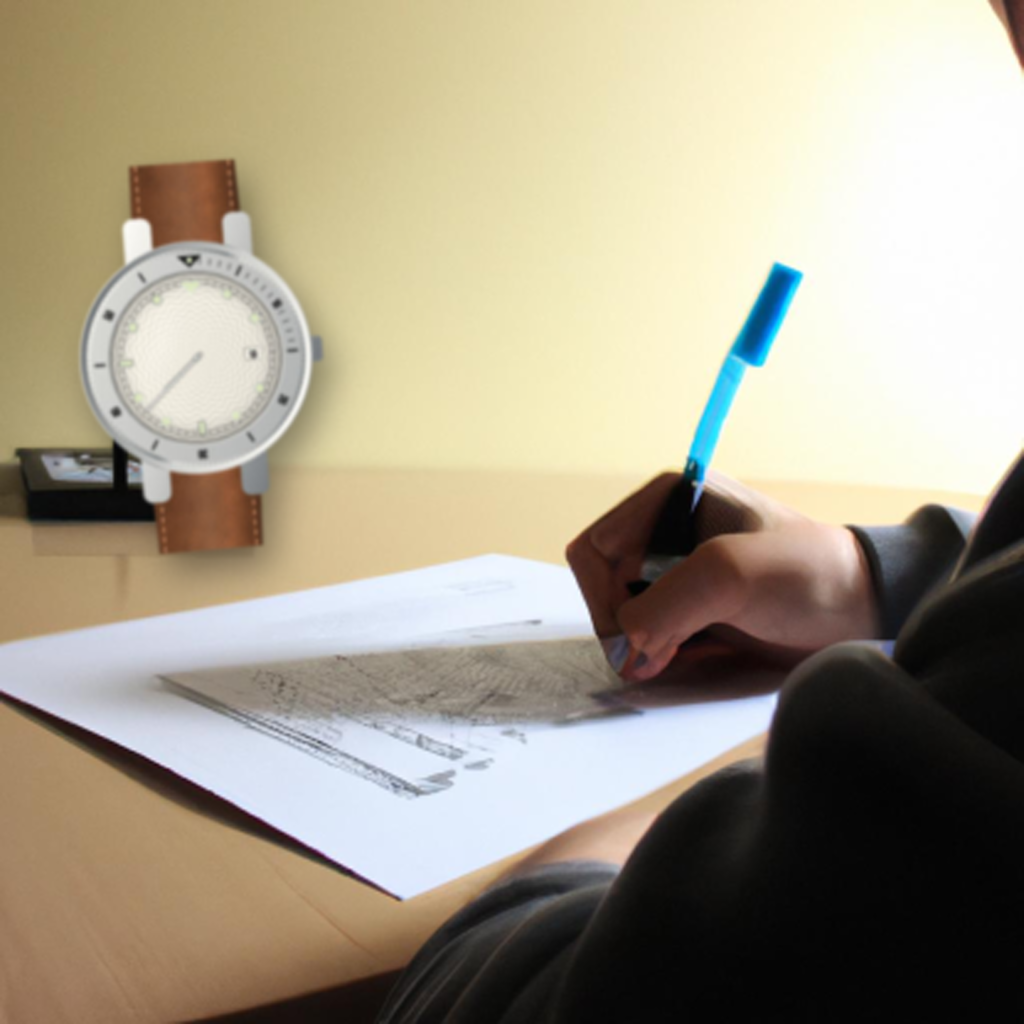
7:38
